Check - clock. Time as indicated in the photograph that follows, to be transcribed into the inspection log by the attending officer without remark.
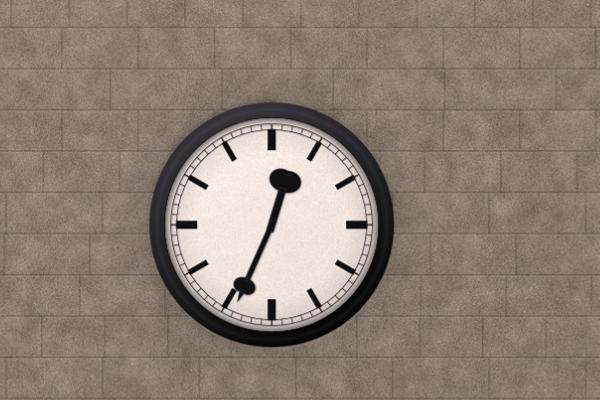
12:34
